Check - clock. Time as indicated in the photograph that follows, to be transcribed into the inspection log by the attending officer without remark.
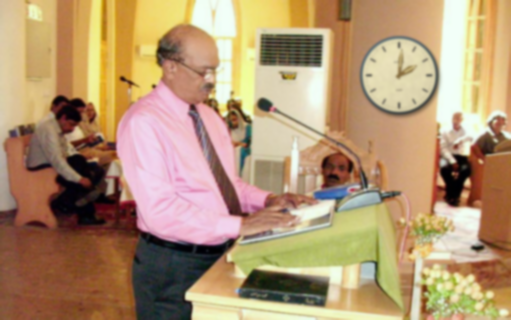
2:01
